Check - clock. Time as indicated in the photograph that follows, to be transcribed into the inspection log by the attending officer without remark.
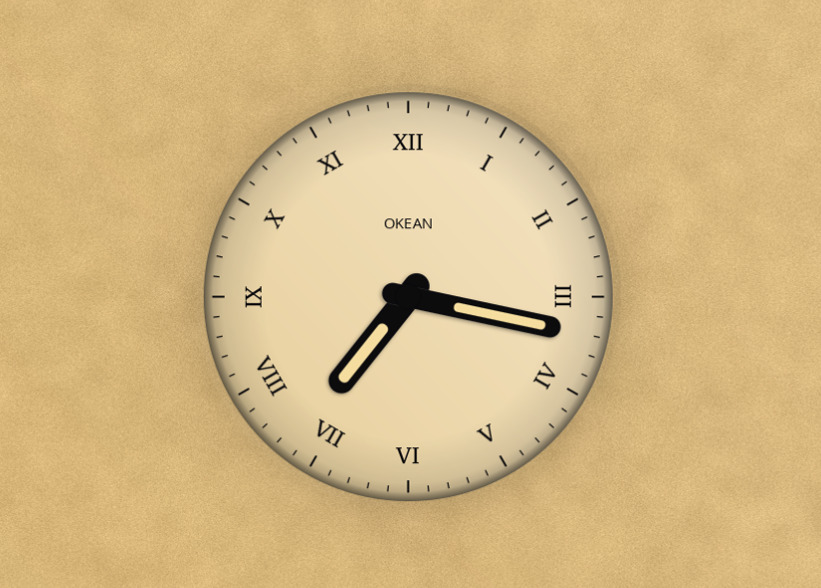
7:17
